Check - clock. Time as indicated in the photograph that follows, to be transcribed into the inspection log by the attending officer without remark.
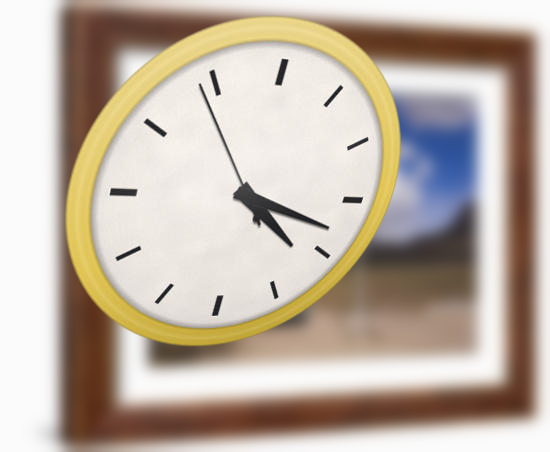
4:17:54
